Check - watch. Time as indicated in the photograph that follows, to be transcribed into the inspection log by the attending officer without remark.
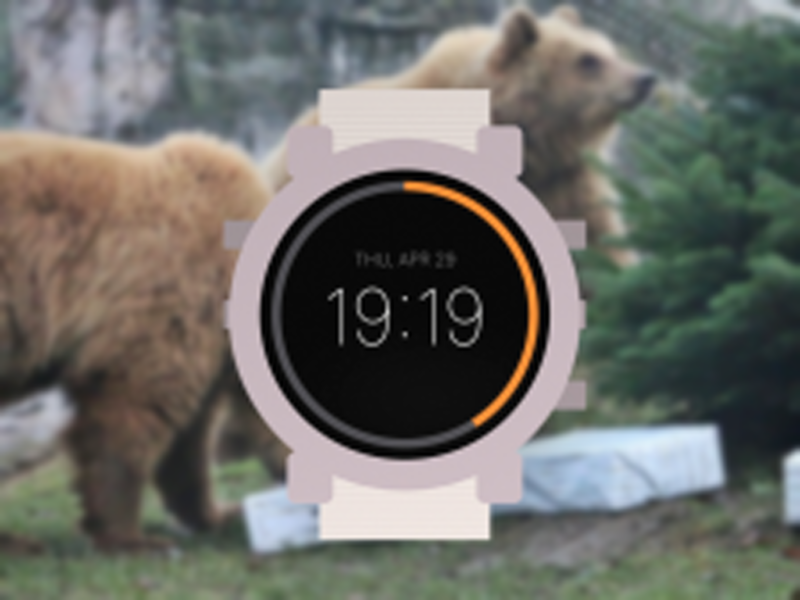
19:19
